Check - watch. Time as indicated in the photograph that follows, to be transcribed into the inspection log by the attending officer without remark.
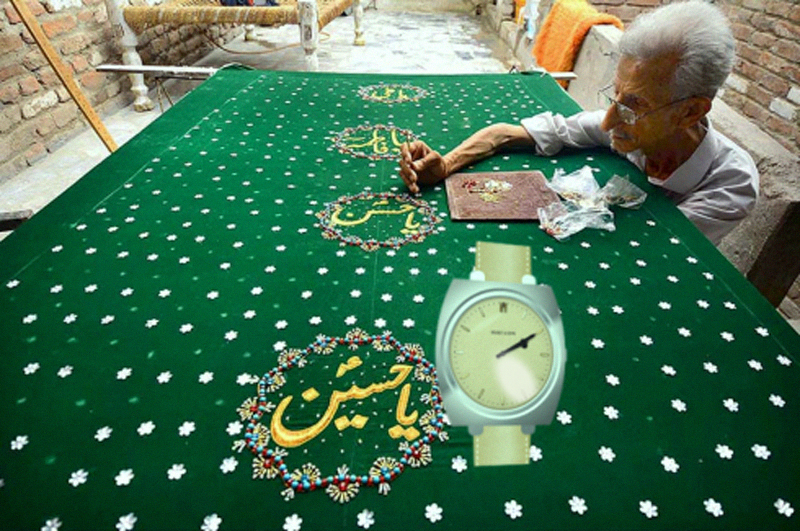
2:10
